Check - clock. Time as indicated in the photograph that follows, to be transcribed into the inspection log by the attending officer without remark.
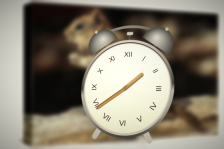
1:39
